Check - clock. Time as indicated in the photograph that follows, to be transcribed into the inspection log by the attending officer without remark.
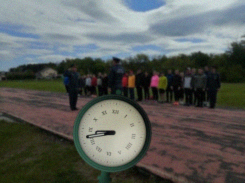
8:42
